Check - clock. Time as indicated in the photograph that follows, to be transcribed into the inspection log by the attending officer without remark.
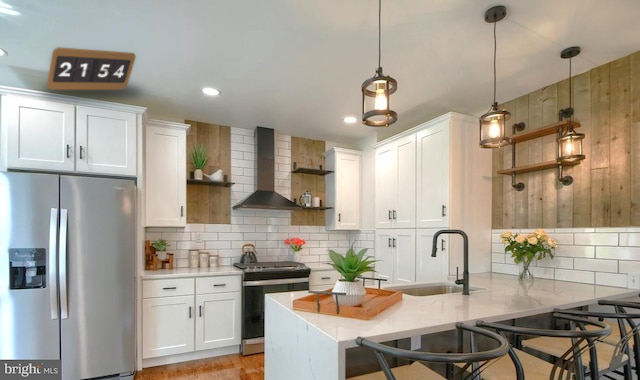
21:54
